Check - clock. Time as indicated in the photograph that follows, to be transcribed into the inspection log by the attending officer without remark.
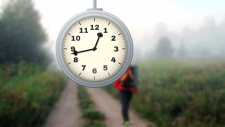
12:43
